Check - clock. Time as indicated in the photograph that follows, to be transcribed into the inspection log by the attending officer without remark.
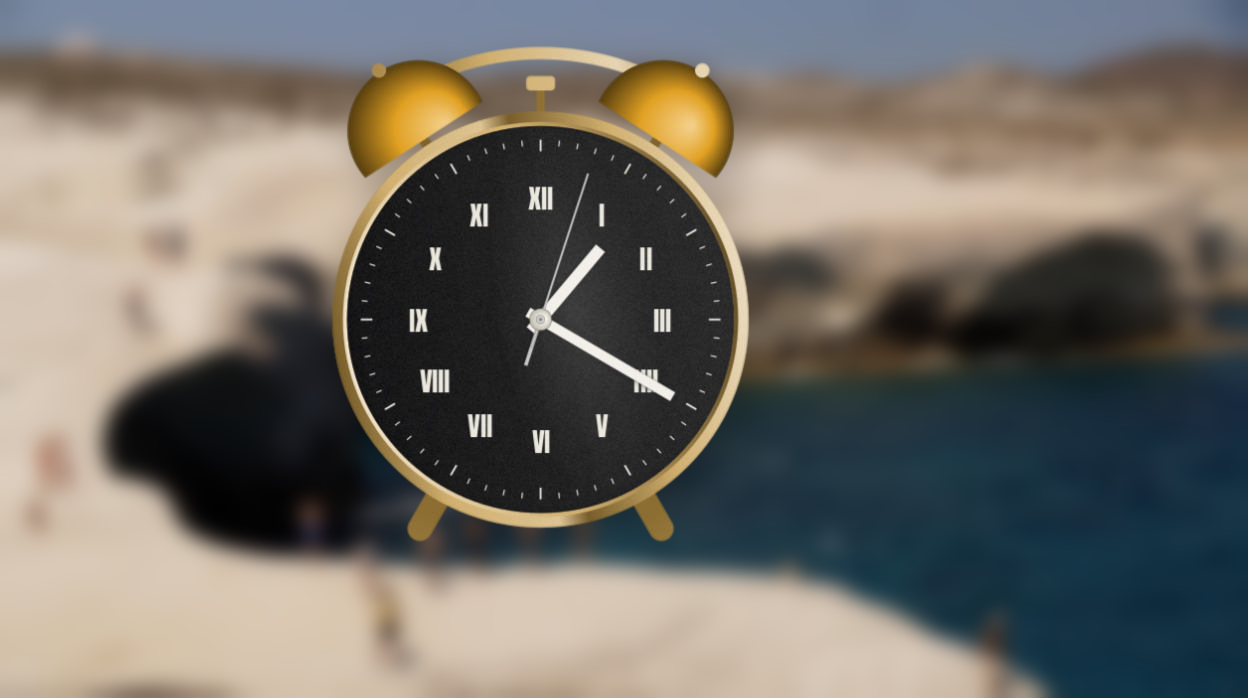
1:20:03
